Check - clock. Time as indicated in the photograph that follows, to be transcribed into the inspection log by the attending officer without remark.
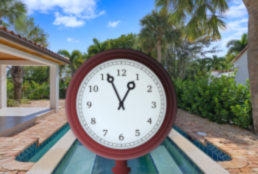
12:56
